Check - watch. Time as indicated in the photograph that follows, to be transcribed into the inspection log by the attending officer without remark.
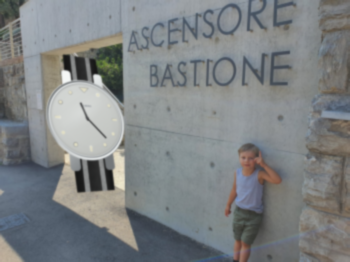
11:23
